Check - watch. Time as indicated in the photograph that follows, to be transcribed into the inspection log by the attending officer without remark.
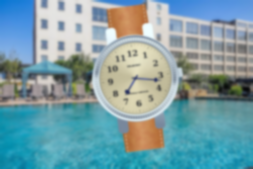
7:17
